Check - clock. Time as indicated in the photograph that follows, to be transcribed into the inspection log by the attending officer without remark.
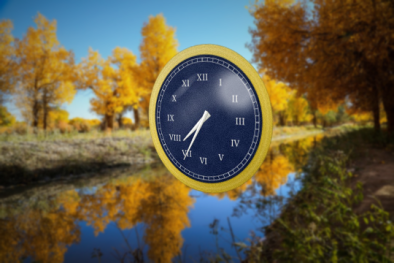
7:35
